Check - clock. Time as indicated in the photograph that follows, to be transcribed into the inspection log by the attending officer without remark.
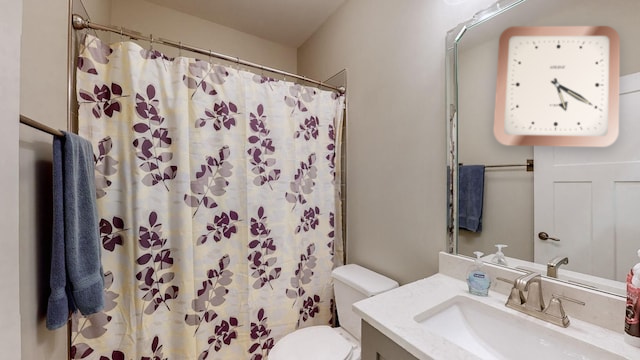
5:20
